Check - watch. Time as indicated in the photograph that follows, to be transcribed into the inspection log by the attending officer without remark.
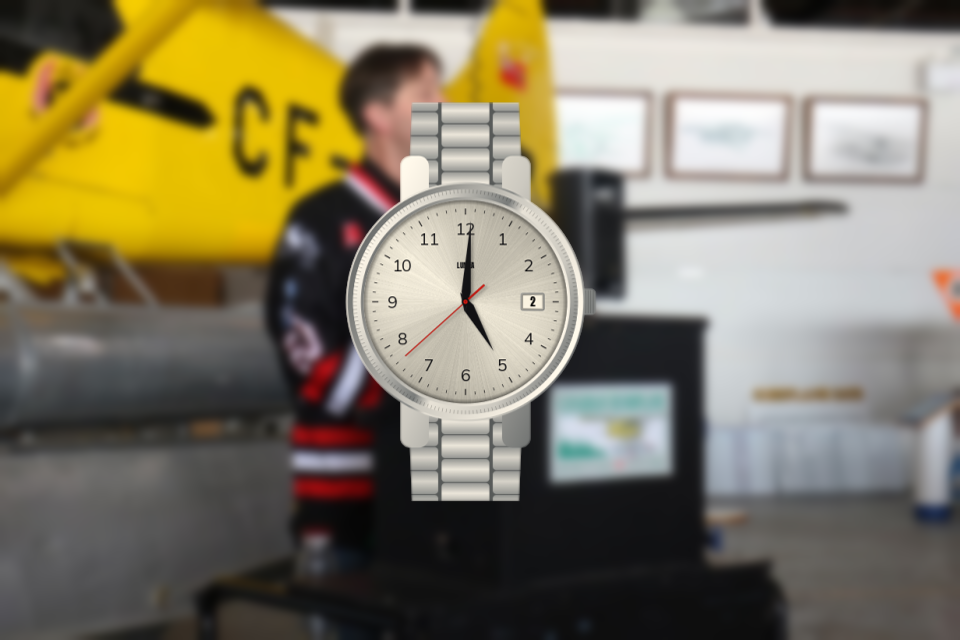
5:00:38
